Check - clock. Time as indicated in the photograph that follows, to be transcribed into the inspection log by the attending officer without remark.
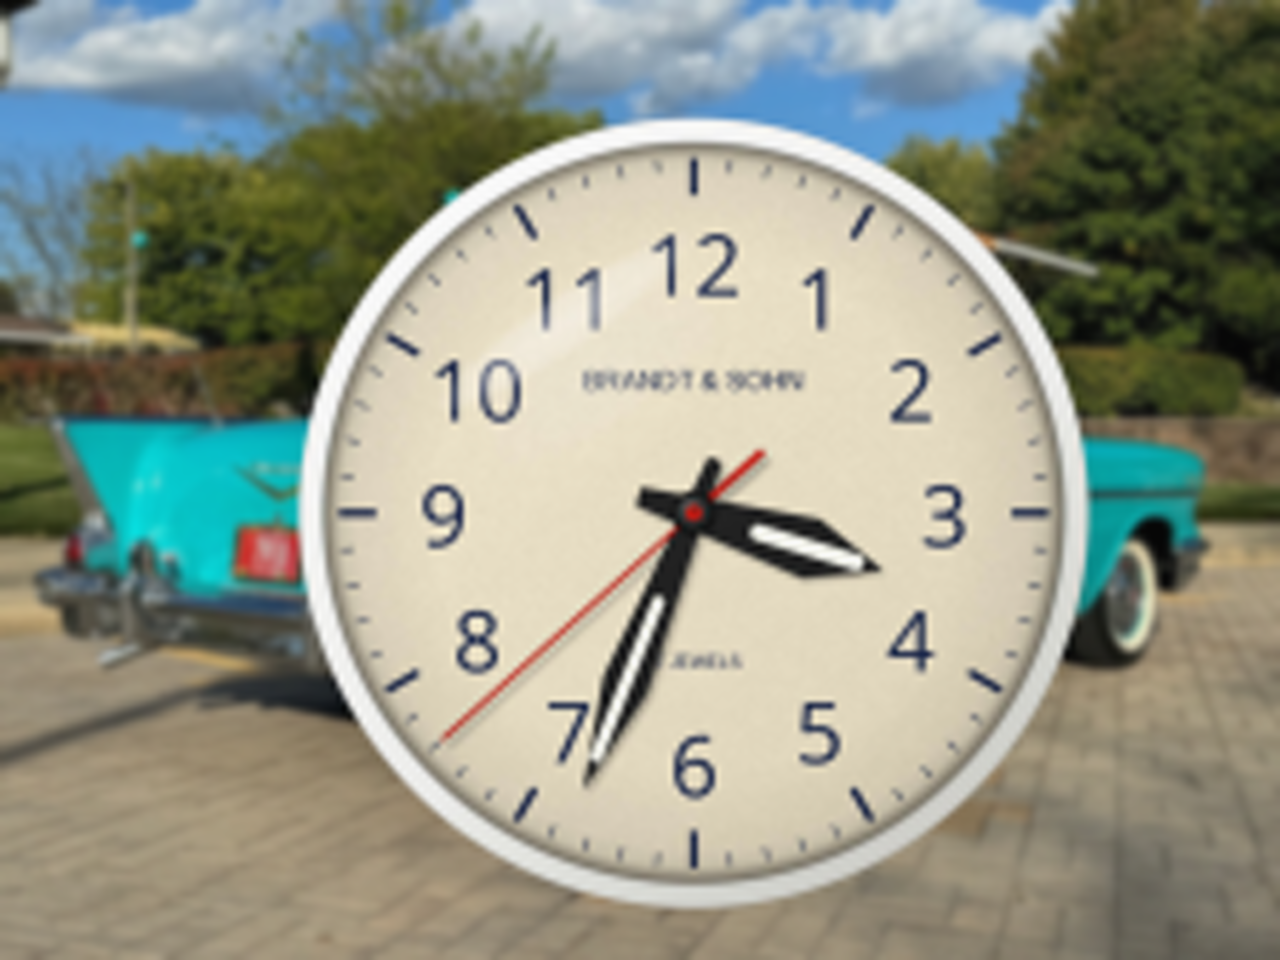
3:33:38
